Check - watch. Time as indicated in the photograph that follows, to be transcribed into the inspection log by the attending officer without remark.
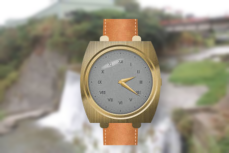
2:21
